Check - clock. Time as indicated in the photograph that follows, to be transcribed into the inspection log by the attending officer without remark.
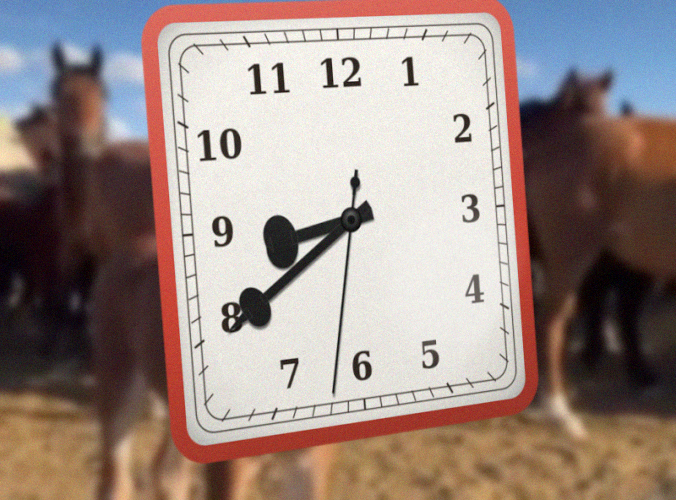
8:39:32
